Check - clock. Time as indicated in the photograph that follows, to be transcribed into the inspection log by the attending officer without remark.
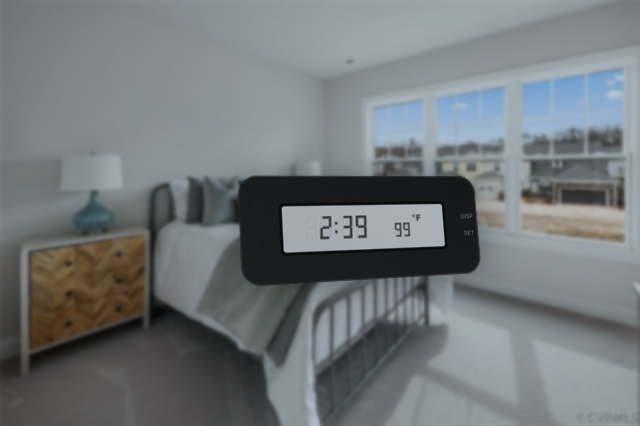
2:39
